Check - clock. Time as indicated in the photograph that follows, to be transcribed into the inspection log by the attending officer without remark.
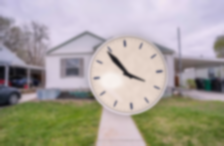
3:54
